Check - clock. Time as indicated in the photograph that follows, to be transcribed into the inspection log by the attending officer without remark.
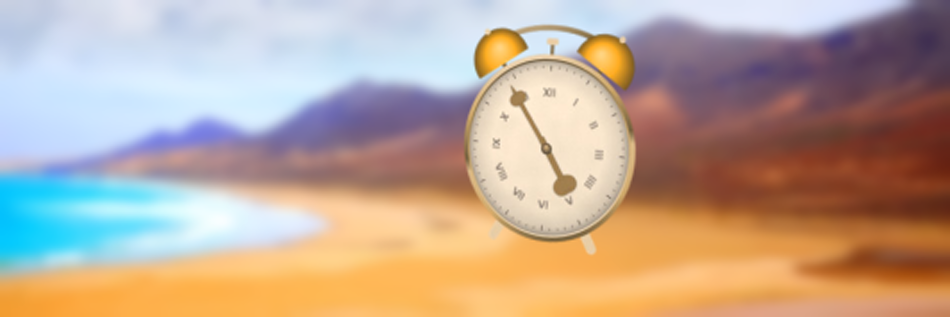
4:54
